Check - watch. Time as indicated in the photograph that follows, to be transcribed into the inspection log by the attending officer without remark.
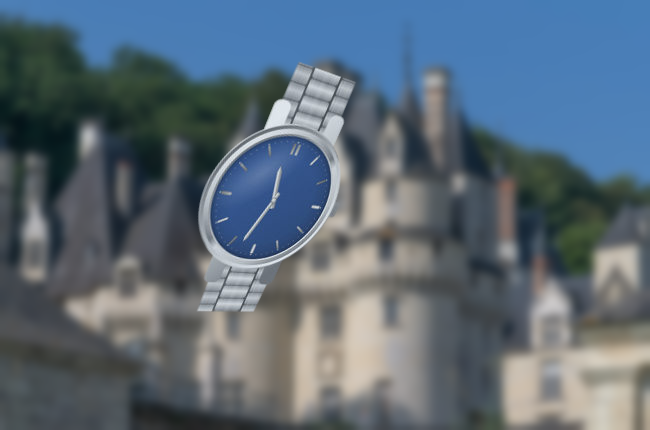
11:33
